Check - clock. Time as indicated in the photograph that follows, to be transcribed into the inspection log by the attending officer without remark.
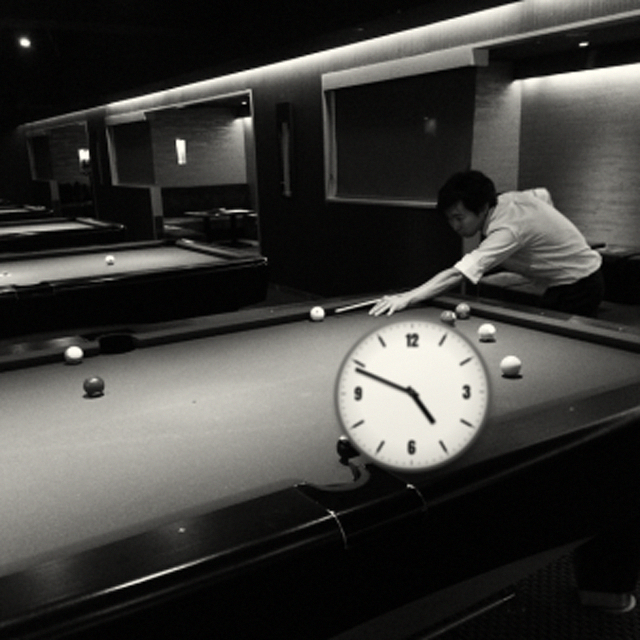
4:49
